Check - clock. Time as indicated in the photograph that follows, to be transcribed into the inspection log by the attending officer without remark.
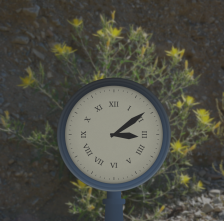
3:09
